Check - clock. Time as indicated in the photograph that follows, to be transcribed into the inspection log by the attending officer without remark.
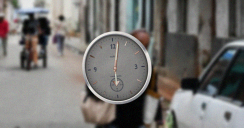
6:02
